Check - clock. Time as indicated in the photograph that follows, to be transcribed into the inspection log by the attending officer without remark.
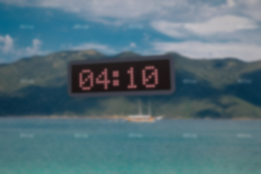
4:10
